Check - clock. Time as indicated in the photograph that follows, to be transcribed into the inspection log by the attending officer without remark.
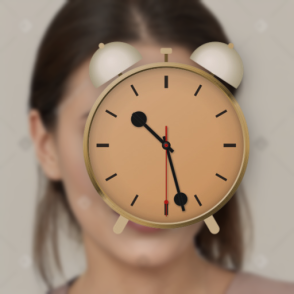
10:27:30
